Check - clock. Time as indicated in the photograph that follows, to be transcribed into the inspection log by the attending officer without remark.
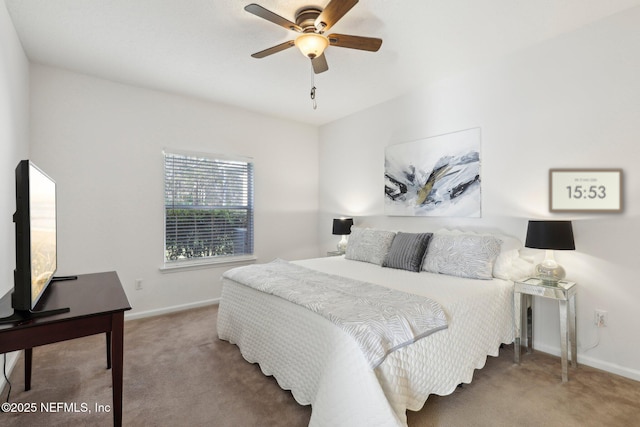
15:53
